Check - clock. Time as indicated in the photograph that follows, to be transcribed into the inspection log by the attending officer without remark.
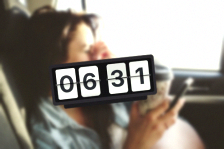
6:31
